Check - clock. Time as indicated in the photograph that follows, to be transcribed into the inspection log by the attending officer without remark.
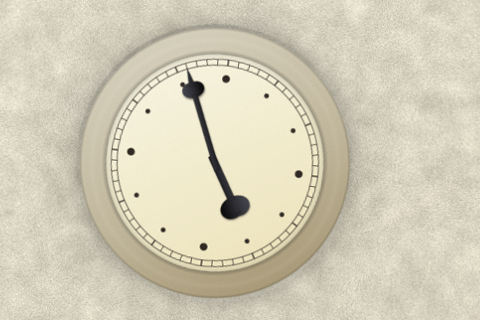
4:56
